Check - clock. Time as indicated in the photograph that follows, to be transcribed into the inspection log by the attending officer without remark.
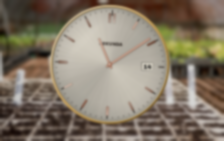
11:09
